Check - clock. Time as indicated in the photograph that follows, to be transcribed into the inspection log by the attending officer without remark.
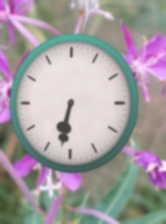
6:32
